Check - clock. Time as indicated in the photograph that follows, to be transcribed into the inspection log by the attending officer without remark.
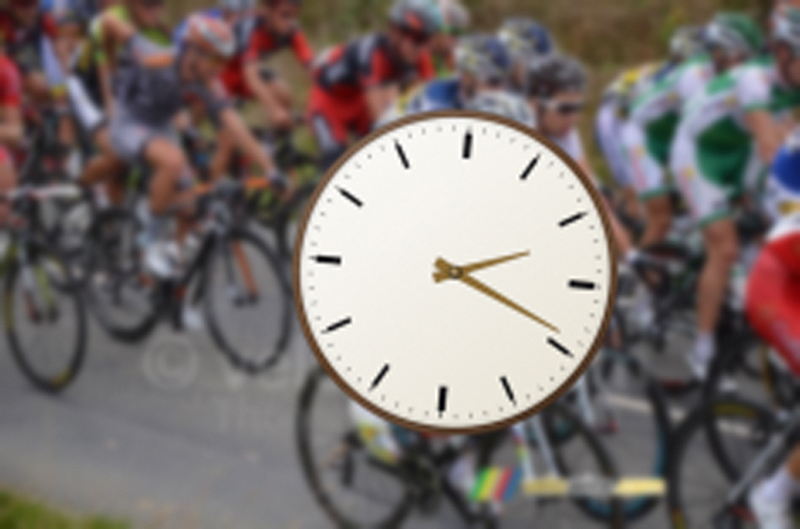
2:19
